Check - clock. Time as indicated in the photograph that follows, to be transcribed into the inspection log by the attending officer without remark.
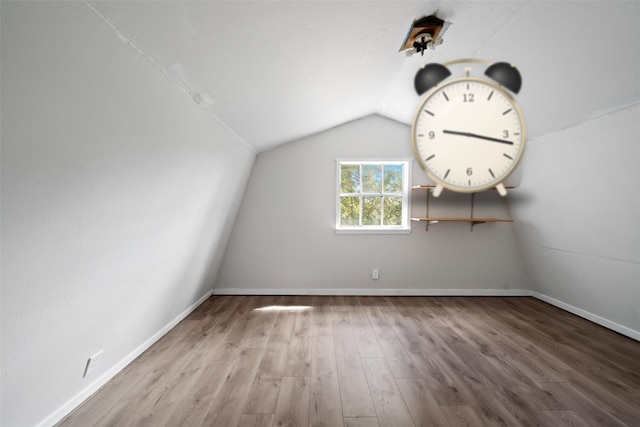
9:17
